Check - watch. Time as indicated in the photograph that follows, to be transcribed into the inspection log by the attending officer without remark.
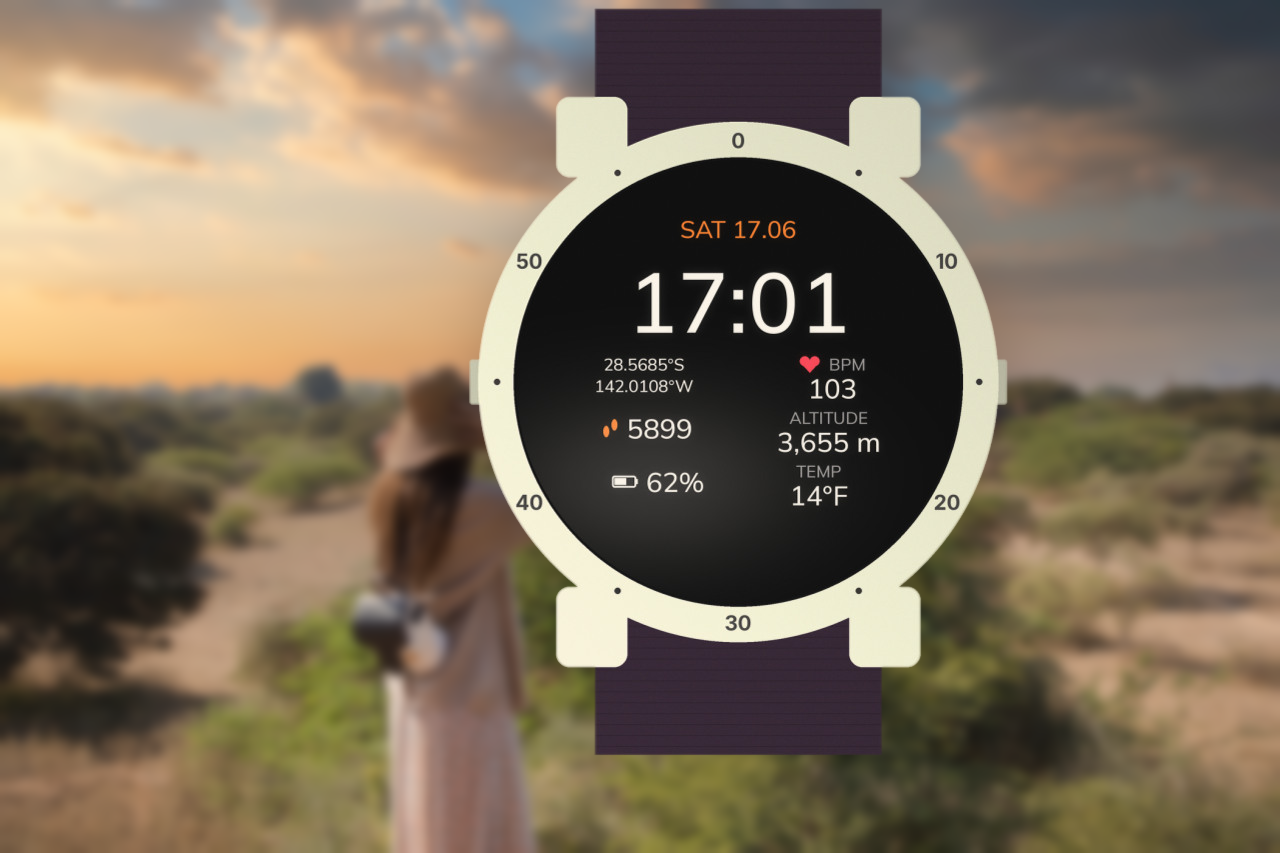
17:01
